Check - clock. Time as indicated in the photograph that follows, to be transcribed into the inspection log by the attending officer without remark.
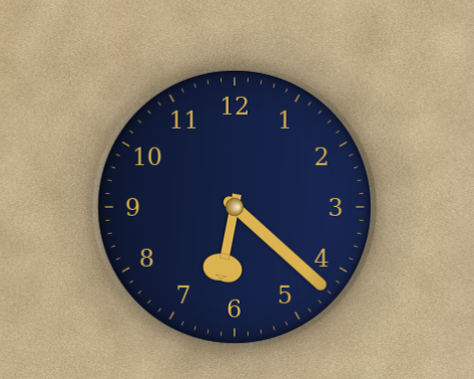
6:22
